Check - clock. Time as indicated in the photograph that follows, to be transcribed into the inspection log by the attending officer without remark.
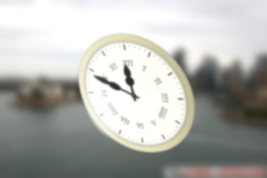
11:49
